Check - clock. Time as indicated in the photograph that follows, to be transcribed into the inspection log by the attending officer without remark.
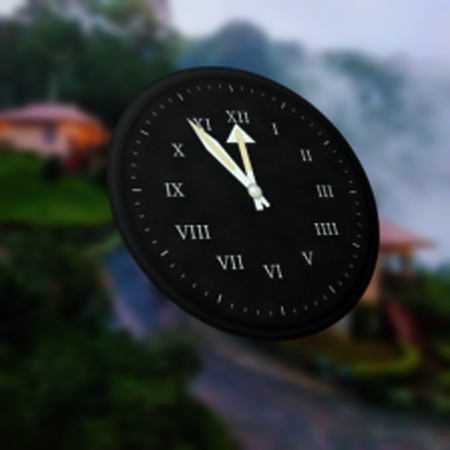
11:54
